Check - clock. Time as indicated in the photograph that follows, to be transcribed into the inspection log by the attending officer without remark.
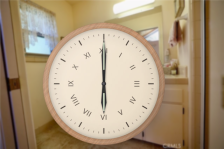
6:00
